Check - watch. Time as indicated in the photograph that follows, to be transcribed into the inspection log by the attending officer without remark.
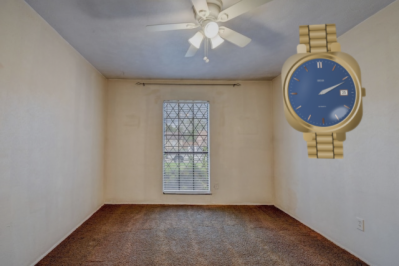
2:11
